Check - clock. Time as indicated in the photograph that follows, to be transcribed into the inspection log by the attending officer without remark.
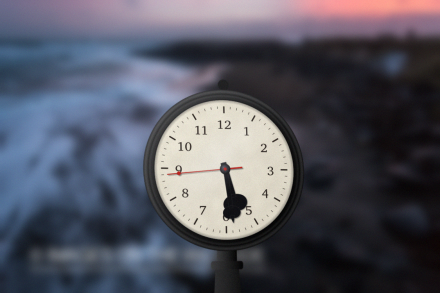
5:28:44
